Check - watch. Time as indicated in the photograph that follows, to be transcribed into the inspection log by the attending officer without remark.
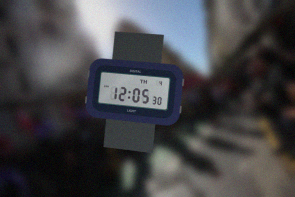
12:05:30
